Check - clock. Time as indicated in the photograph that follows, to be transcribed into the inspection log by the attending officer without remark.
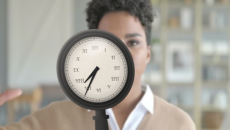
7:35
